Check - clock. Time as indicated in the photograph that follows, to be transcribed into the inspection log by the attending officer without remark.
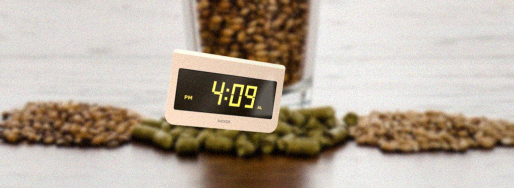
4:09
